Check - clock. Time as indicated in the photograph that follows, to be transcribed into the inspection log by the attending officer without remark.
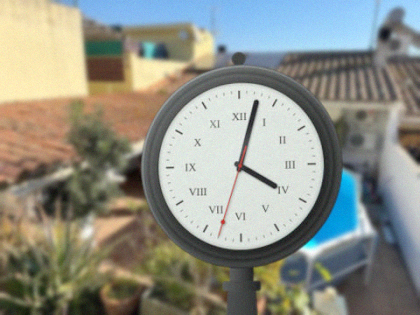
4:02:33
